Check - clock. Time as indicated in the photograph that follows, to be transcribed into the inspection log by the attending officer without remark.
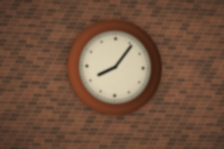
8:06
